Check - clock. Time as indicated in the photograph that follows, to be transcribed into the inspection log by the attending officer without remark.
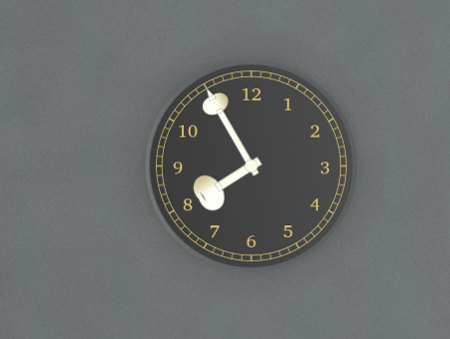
7:55
